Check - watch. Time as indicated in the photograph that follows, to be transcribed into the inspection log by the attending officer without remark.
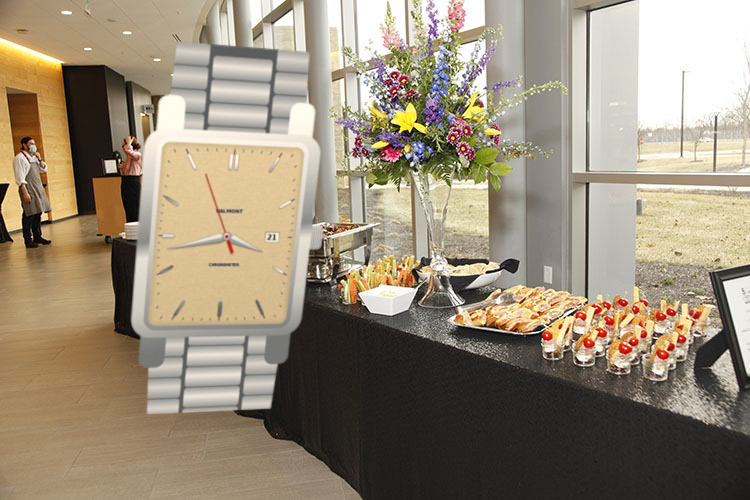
3:42:56
